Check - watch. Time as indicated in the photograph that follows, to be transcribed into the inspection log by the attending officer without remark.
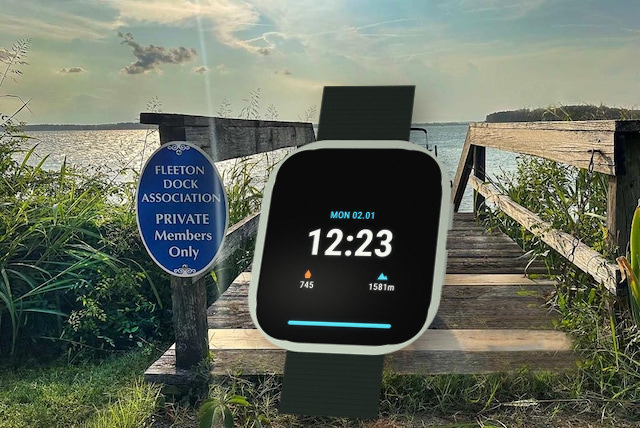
12:23
